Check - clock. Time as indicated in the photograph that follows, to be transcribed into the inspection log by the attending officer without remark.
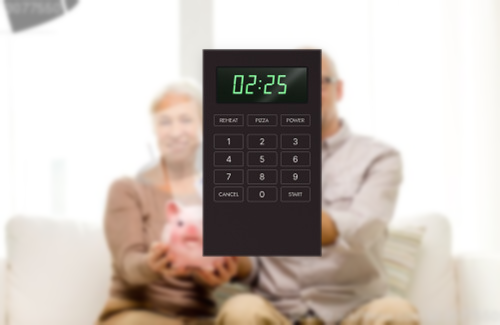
2:25
